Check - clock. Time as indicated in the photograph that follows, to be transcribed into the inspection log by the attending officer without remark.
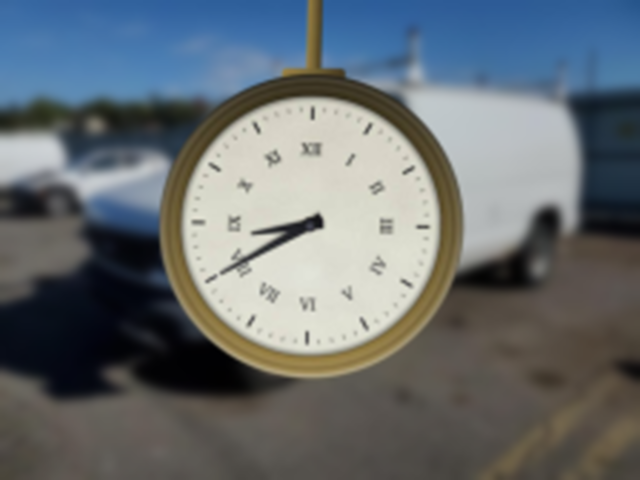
8:40
